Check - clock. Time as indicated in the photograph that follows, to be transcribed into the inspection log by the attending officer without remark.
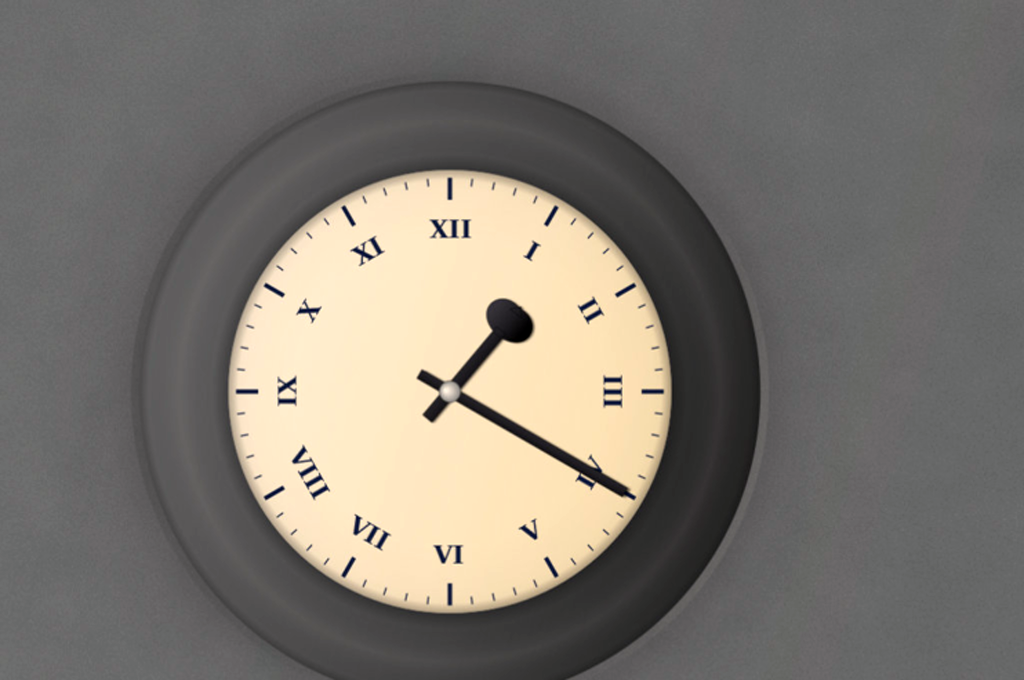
1:20
